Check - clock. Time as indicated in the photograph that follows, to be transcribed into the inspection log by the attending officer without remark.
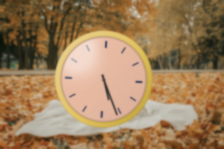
5:26
